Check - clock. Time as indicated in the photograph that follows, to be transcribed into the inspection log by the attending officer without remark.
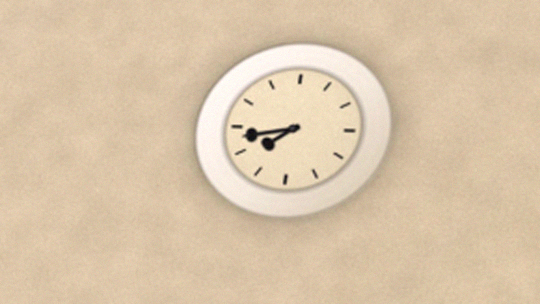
7:43
